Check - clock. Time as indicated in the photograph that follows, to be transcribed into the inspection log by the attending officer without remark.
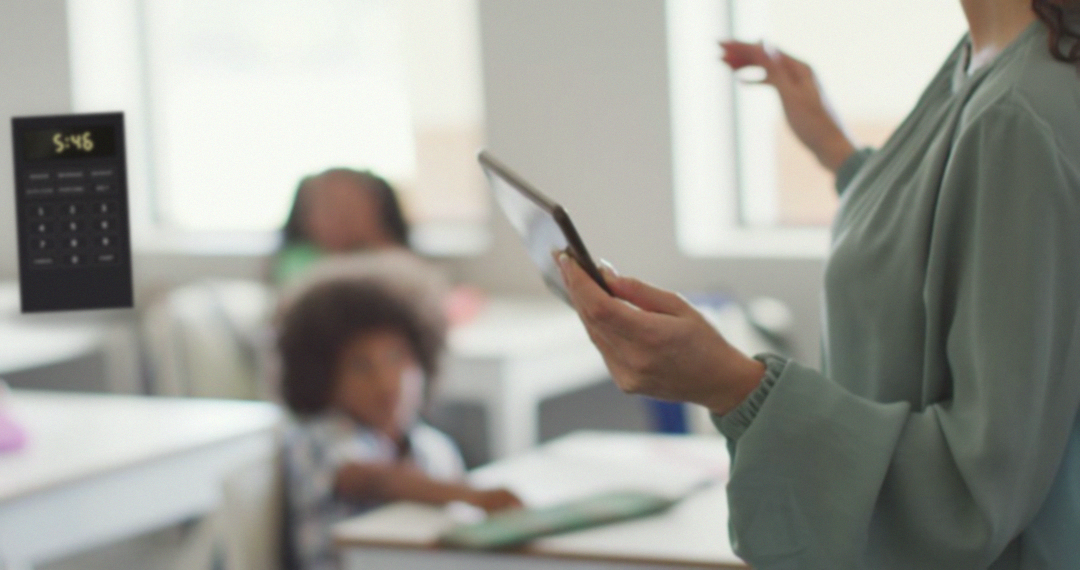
5:46
